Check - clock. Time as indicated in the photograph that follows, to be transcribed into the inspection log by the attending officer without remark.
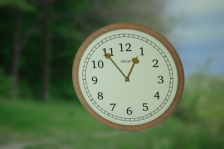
12:54
